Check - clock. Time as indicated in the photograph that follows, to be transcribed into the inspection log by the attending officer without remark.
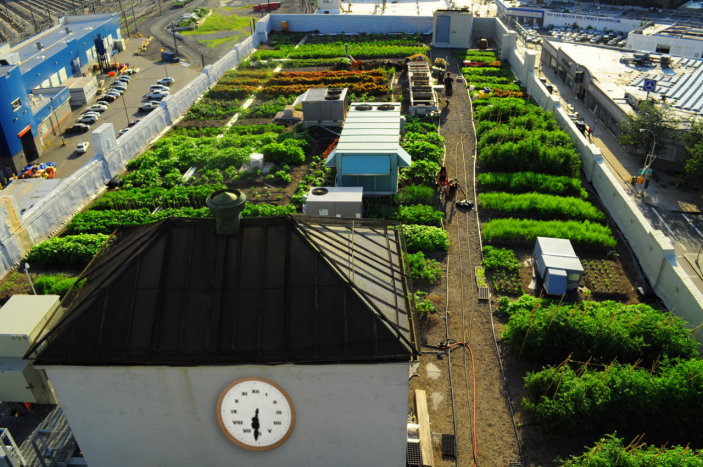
6:31
